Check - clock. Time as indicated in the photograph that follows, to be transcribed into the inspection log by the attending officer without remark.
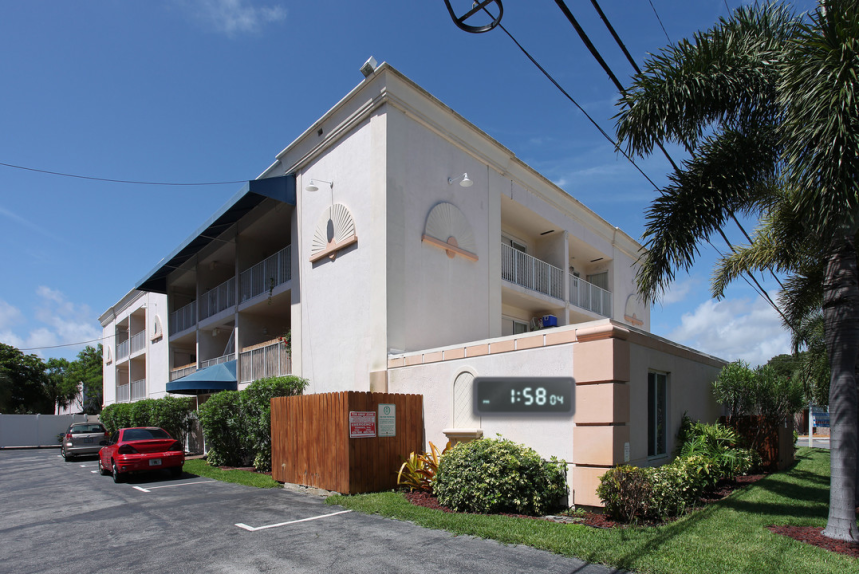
1:58:04
